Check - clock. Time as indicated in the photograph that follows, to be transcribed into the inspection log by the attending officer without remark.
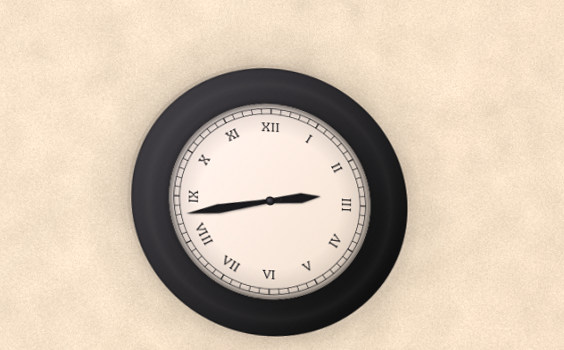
2:43
